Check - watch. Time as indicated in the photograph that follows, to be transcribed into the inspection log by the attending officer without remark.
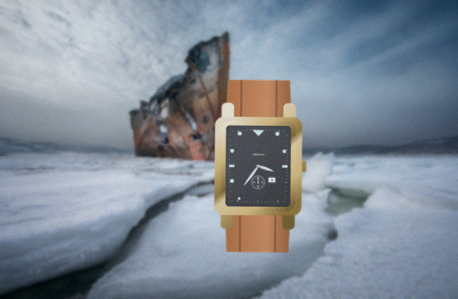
3:36
